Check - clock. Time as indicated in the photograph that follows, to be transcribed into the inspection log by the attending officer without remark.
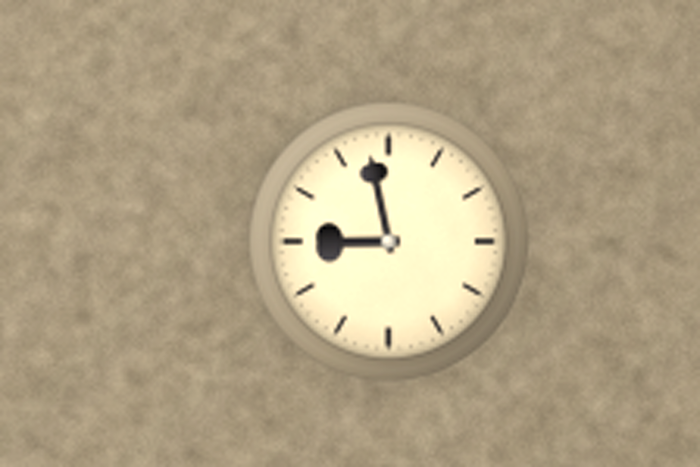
8:58
